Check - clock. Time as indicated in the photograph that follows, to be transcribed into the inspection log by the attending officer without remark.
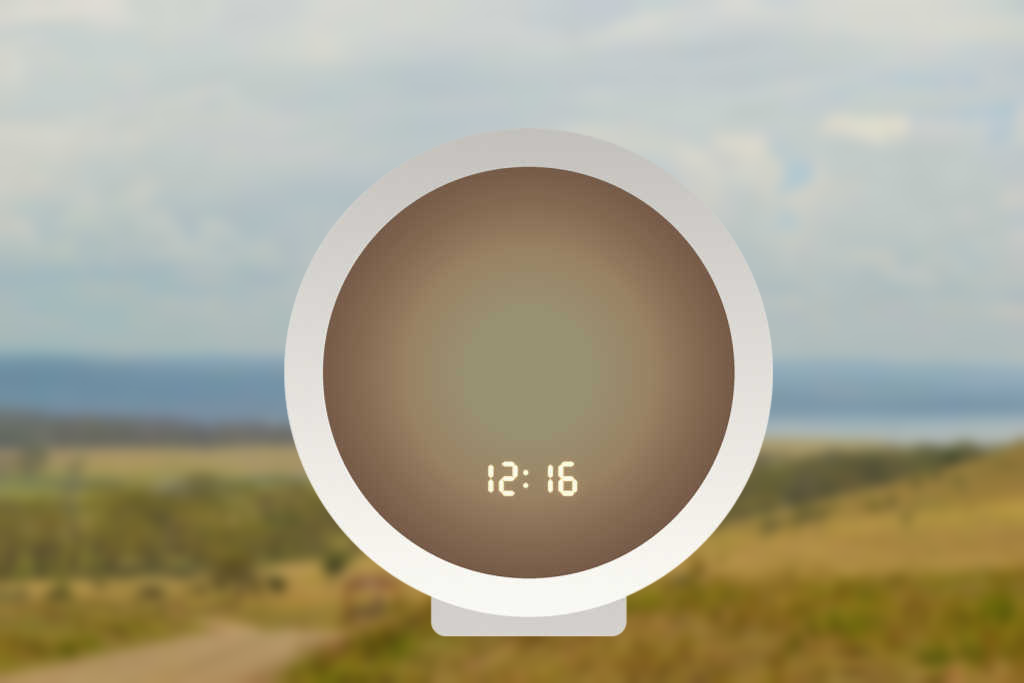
12:16
